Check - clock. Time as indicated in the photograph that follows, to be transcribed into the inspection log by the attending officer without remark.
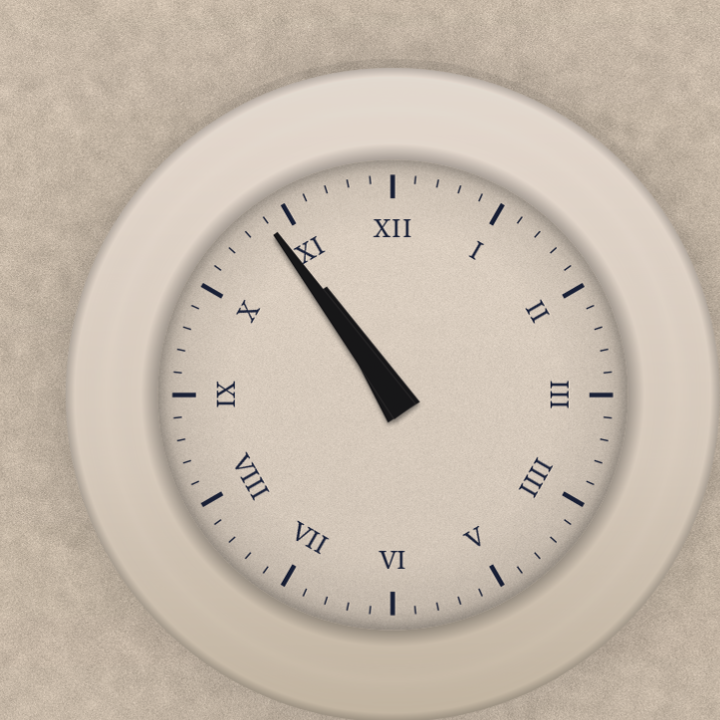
10:54
